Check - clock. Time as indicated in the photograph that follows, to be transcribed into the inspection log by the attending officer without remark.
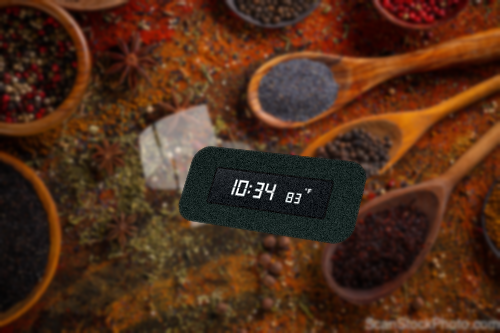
10:34
